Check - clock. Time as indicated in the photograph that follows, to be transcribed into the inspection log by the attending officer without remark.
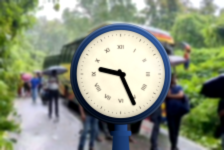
9:26
